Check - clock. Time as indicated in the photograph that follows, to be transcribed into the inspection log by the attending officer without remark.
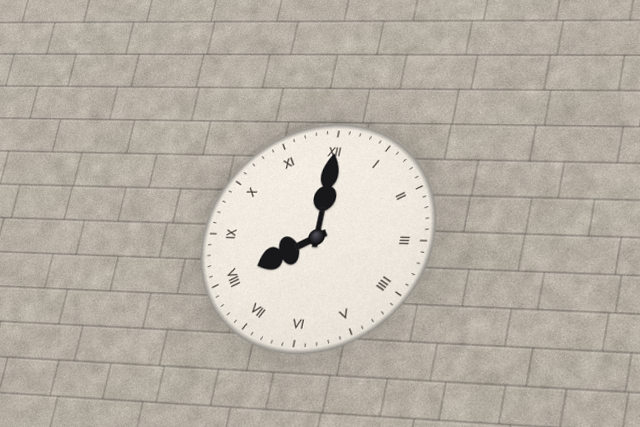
8:00
